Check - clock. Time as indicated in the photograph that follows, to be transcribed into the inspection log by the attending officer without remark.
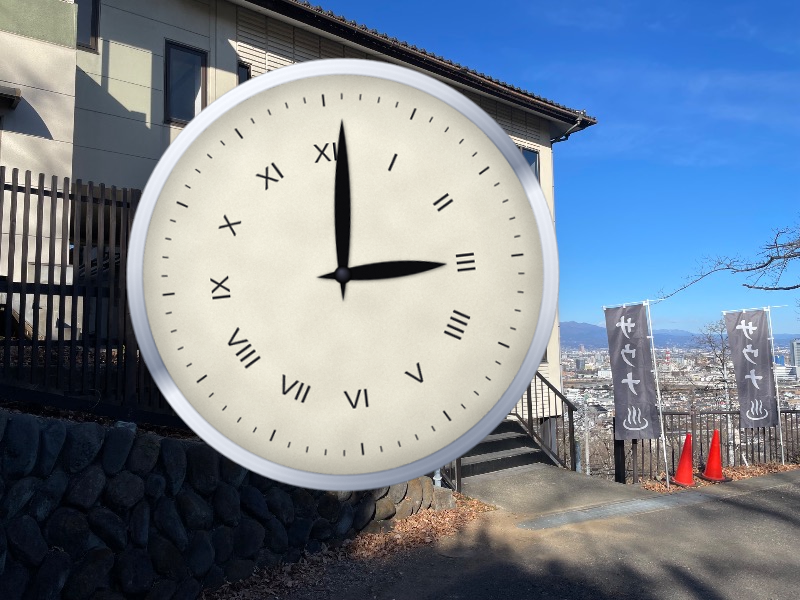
3:01
